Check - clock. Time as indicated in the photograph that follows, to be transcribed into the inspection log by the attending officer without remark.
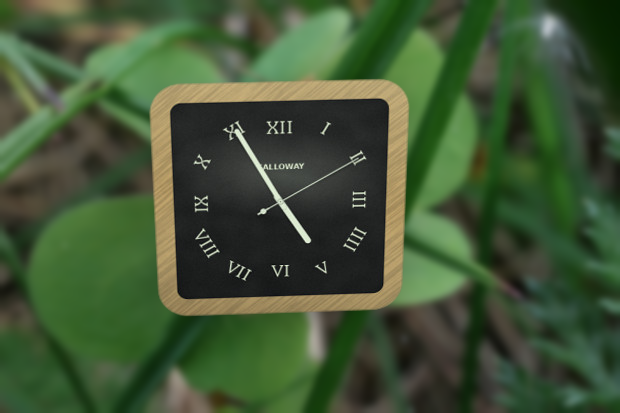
4:55:10
